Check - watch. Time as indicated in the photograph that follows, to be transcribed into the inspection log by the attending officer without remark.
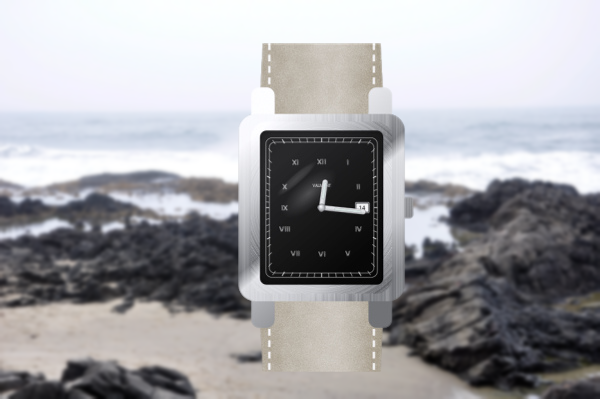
12:16
